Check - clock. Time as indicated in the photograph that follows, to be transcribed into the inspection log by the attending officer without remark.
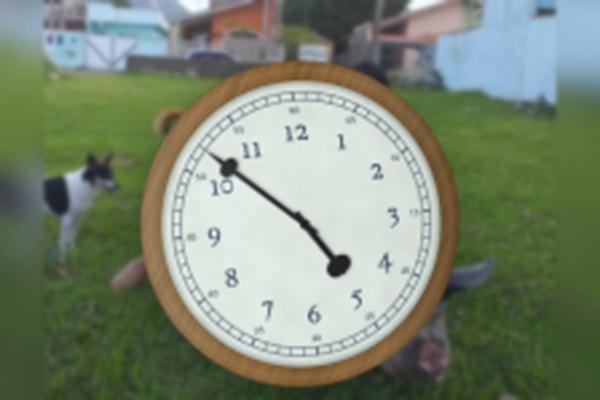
4:52
